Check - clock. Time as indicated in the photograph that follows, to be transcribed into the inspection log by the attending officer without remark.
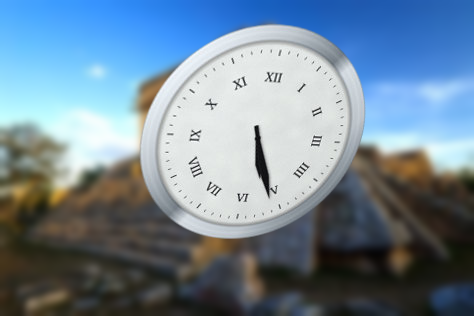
5:26
